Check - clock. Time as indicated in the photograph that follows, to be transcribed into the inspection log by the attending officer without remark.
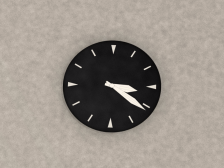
3:21
